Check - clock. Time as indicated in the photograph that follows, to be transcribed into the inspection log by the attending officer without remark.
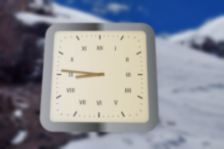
8:46
